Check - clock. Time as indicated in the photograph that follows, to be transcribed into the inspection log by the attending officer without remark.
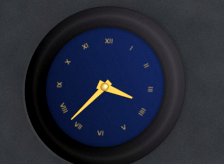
3:37
